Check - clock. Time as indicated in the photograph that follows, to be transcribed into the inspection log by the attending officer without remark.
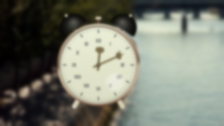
12:11
